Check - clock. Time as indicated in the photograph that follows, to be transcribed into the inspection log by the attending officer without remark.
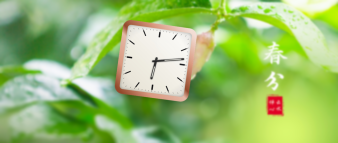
6:13
